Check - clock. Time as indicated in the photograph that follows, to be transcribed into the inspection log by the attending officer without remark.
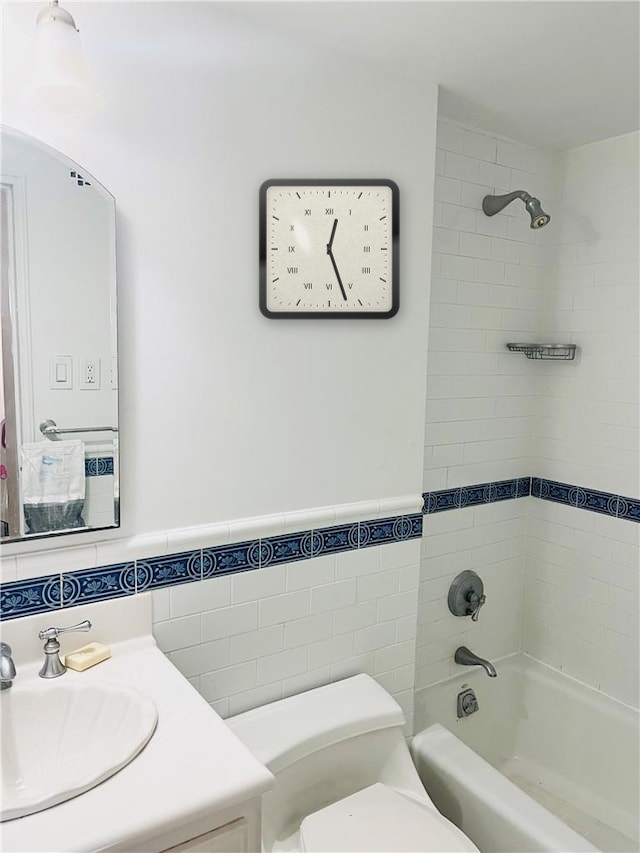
12:27
